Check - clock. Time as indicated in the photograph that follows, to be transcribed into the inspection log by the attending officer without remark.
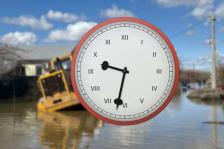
9:32
